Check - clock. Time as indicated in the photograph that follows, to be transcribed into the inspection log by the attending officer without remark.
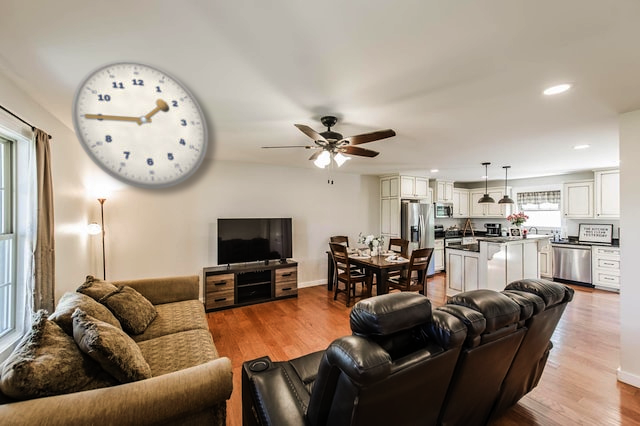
1:45
